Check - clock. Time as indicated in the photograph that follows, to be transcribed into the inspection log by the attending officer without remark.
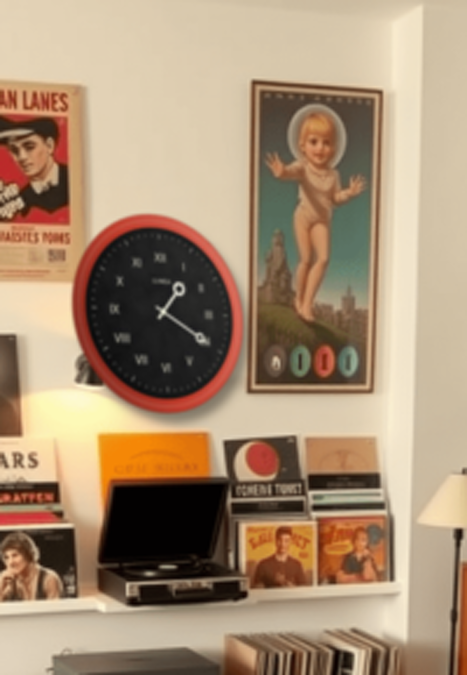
1:20
